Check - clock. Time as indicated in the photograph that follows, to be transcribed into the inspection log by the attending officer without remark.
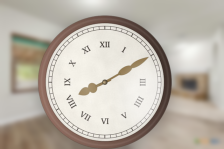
8:10
